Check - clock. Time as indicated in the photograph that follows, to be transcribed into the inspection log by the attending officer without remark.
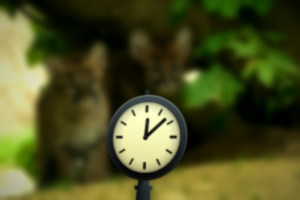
12:08
